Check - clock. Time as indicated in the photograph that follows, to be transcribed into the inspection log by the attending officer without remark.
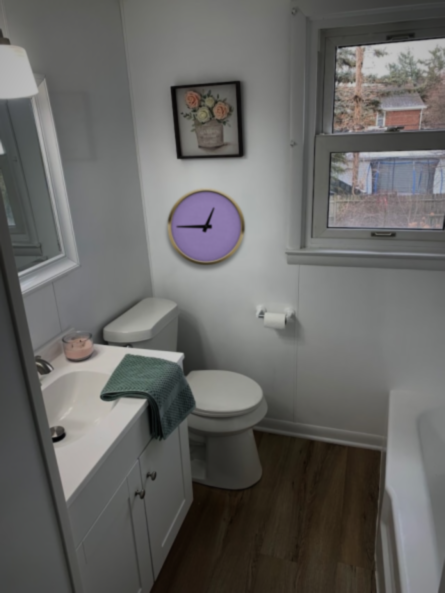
12:45
